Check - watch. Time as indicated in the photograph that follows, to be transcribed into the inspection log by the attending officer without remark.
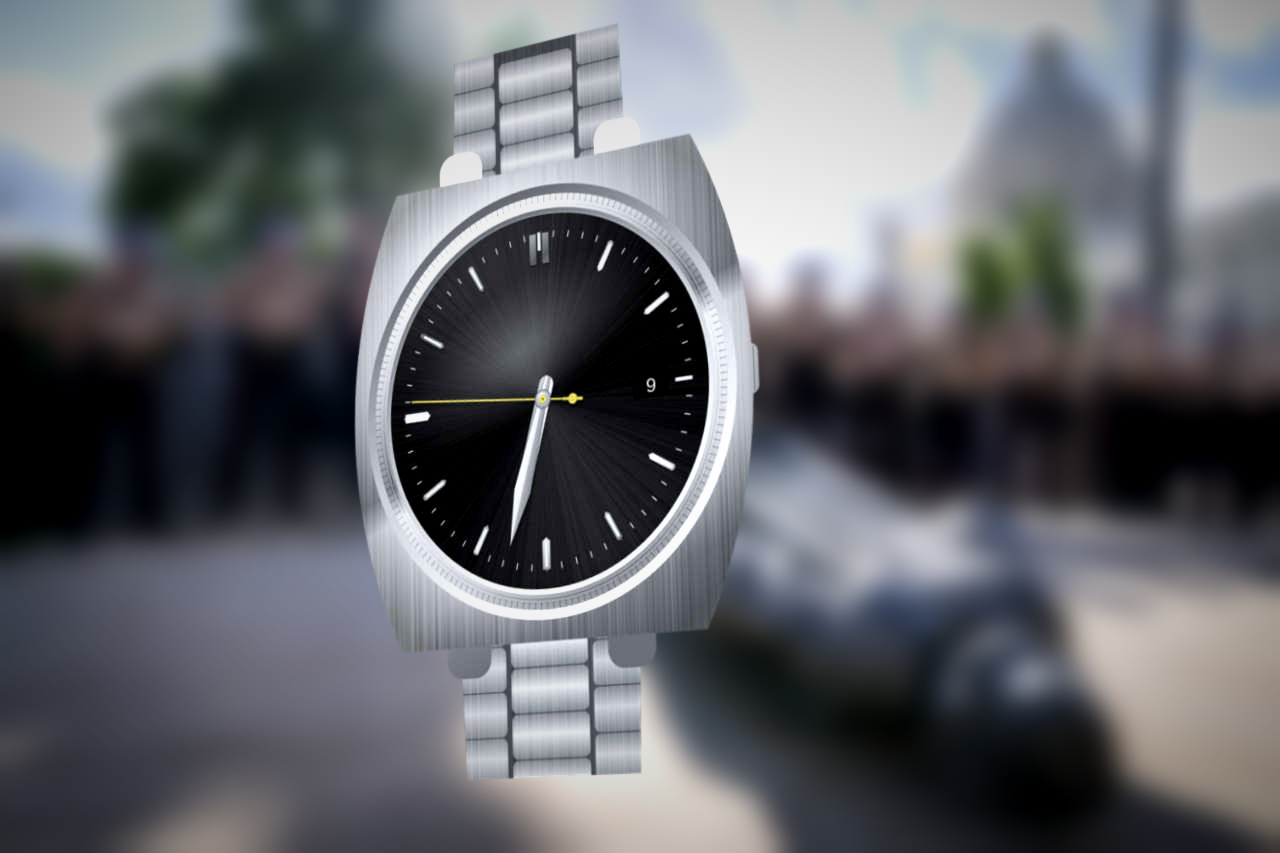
6:32:46
